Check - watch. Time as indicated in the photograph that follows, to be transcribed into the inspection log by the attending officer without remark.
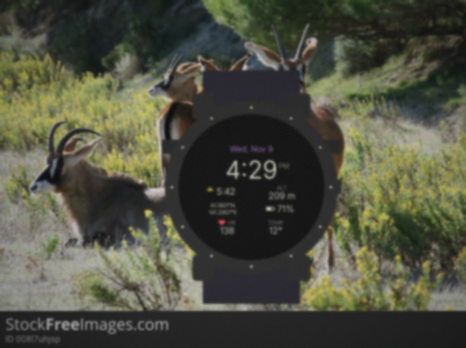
4:29
